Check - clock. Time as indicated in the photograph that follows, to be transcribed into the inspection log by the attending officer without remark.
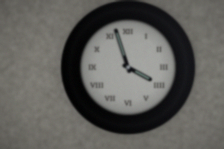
3:57
